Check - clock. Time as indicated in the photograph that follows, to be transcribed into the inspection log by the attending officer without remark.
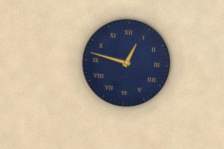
12:47
